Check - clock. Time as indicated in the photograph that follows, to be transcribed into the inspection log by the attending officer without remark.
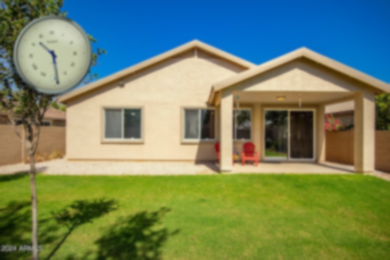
10:29
